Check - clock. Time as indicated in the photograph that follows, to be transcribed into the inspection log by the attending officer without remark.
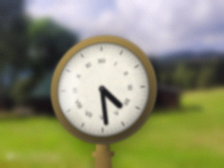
4:29
